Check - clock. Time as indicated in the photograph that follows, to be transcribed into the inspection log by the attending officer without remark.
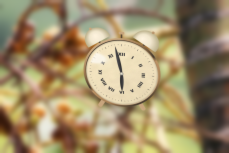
5:58
